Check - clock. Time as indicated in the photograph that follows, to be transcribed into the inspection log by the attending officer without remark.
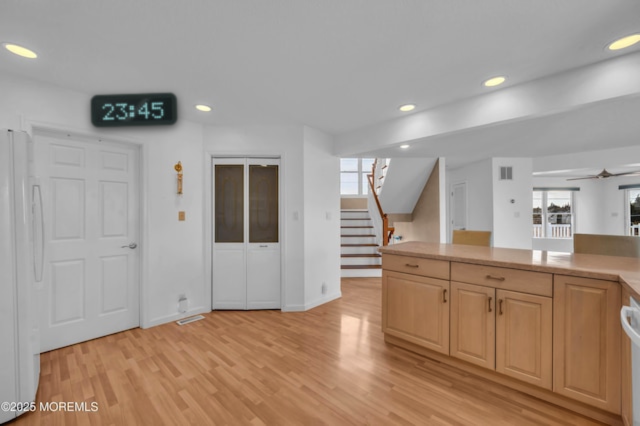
23:45
